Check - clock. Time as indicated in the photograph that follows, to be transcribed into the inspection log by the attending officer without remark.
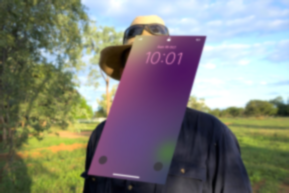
10:01
